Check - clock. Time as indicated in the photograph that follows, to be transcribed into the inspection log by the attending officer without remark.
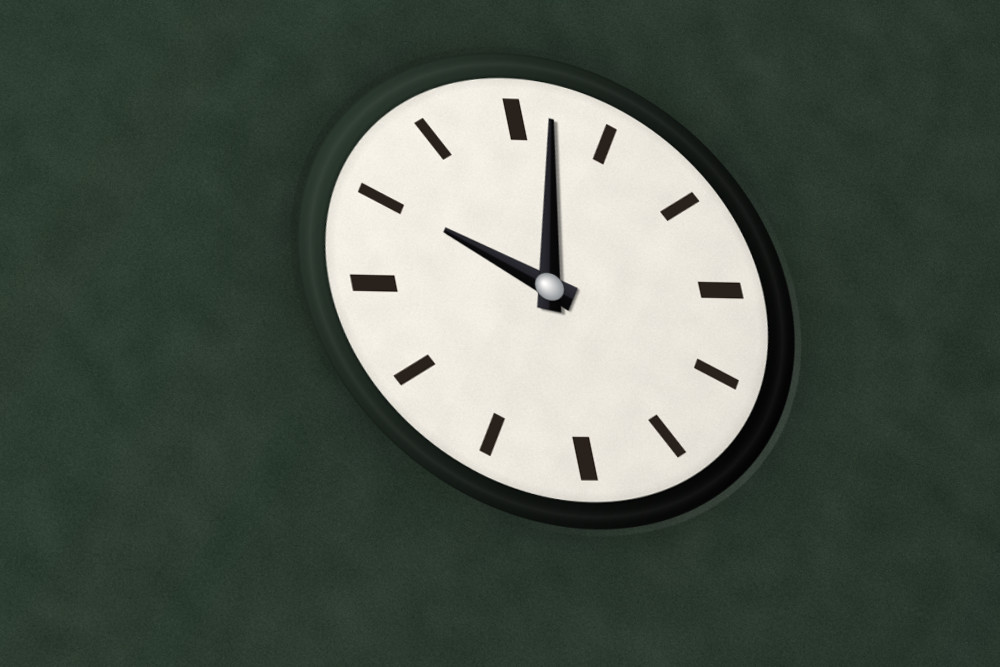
10:02
